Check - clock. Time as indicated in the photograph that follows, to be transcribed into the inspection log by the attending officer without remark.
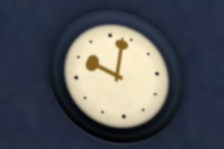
10:03
